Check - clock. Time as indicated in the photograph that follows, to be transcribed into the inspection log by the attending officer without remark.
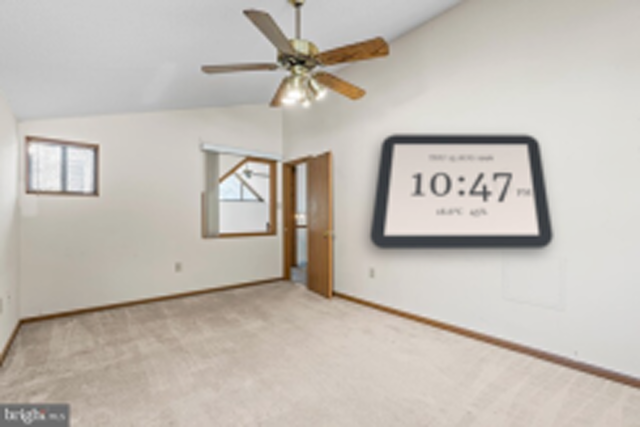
10:47
